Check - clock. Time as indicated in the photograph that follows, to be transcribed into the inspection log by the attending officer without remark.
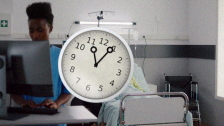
11:04
